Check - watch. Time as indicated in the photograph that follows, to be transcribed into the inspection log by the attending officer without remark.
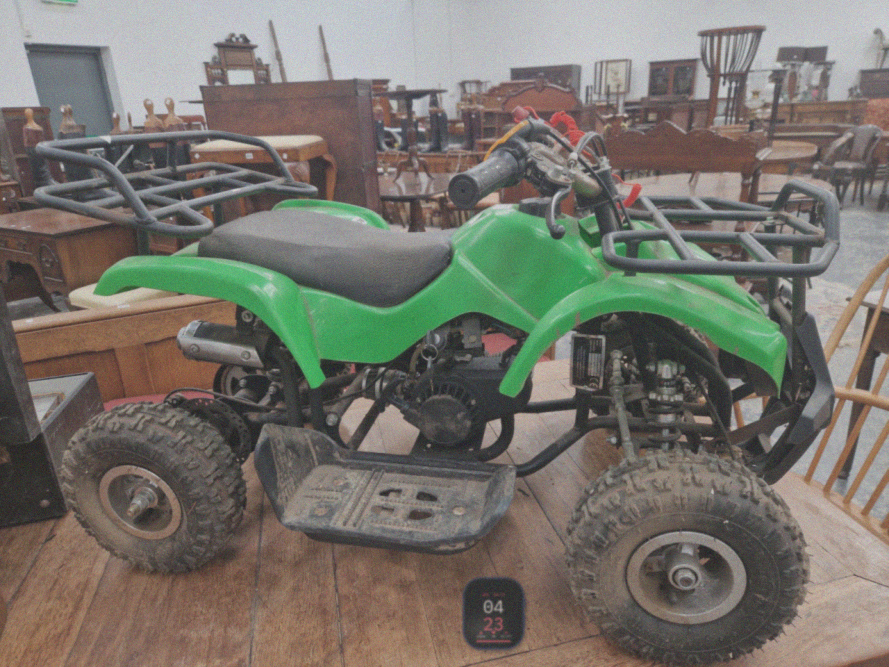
4:23
